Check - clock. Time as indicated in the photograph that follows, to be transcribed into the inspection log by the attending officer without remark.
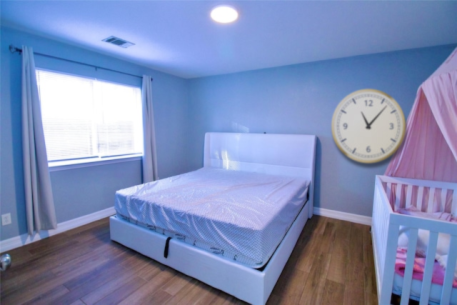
11:07
